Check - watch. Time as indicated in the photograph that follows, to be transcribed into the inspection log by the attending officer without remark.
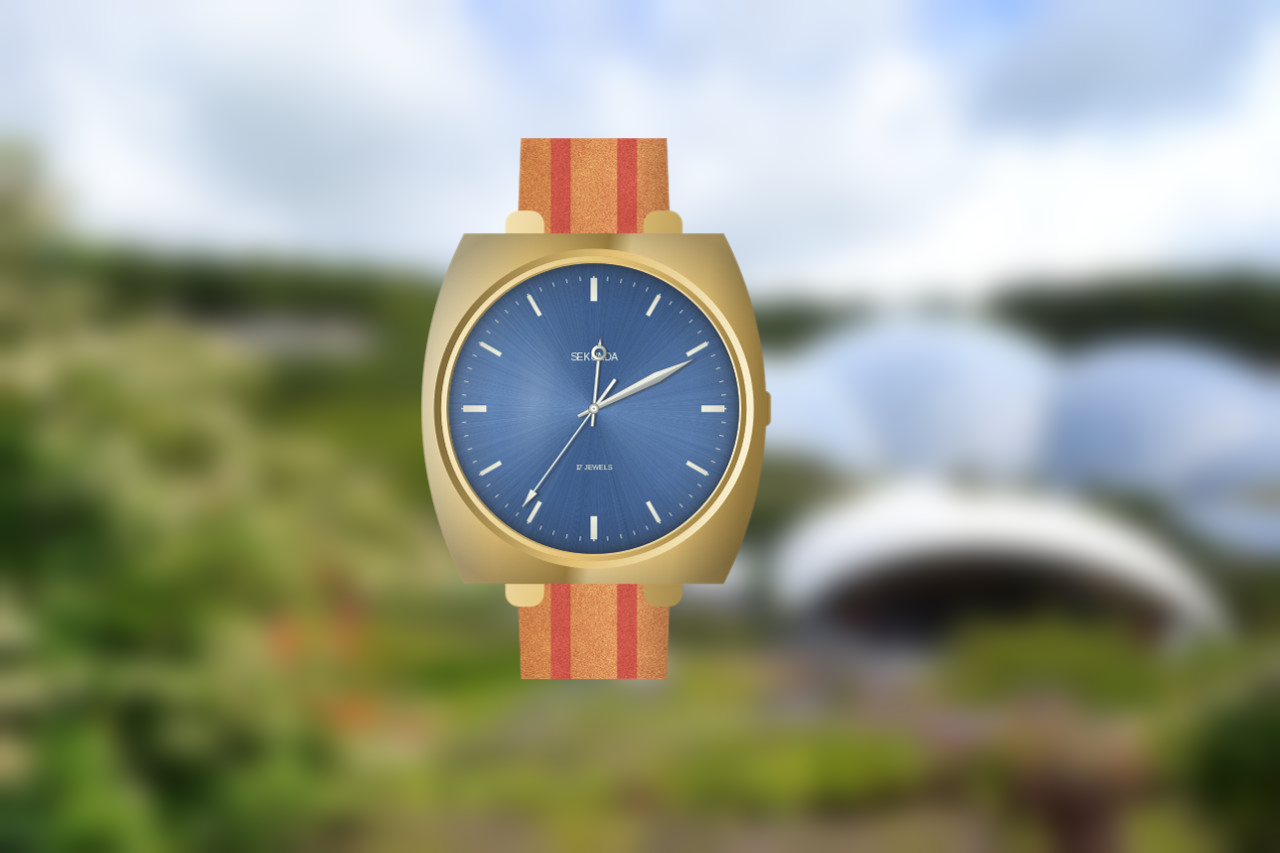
12:10:36
